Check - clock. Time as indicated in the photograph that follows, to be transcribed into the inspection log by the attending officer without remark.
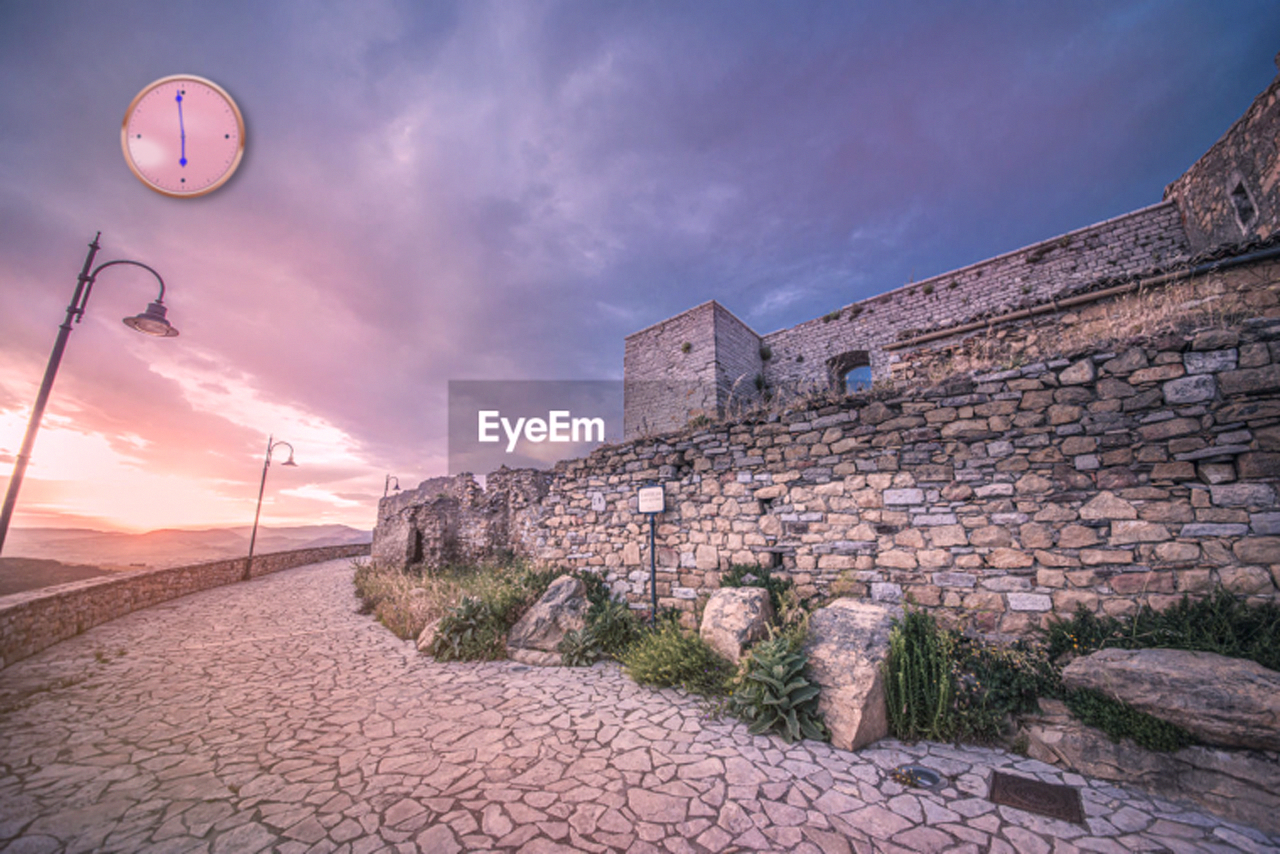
5:59
